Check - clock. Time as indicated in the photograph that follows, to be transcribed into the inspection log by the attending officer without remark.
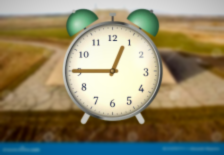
12:45
